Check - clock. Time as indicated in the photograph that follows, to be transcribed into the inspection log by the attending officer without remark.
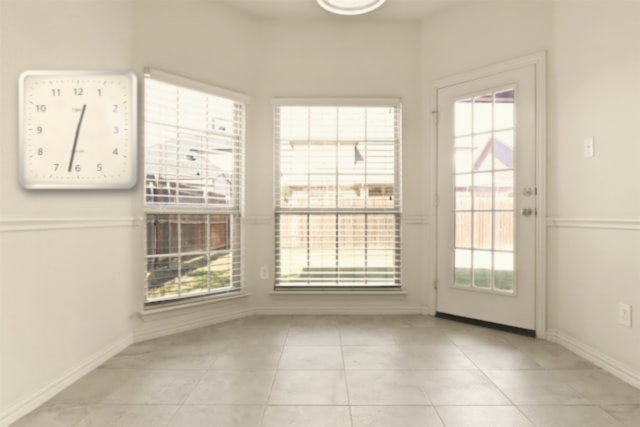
12:32
